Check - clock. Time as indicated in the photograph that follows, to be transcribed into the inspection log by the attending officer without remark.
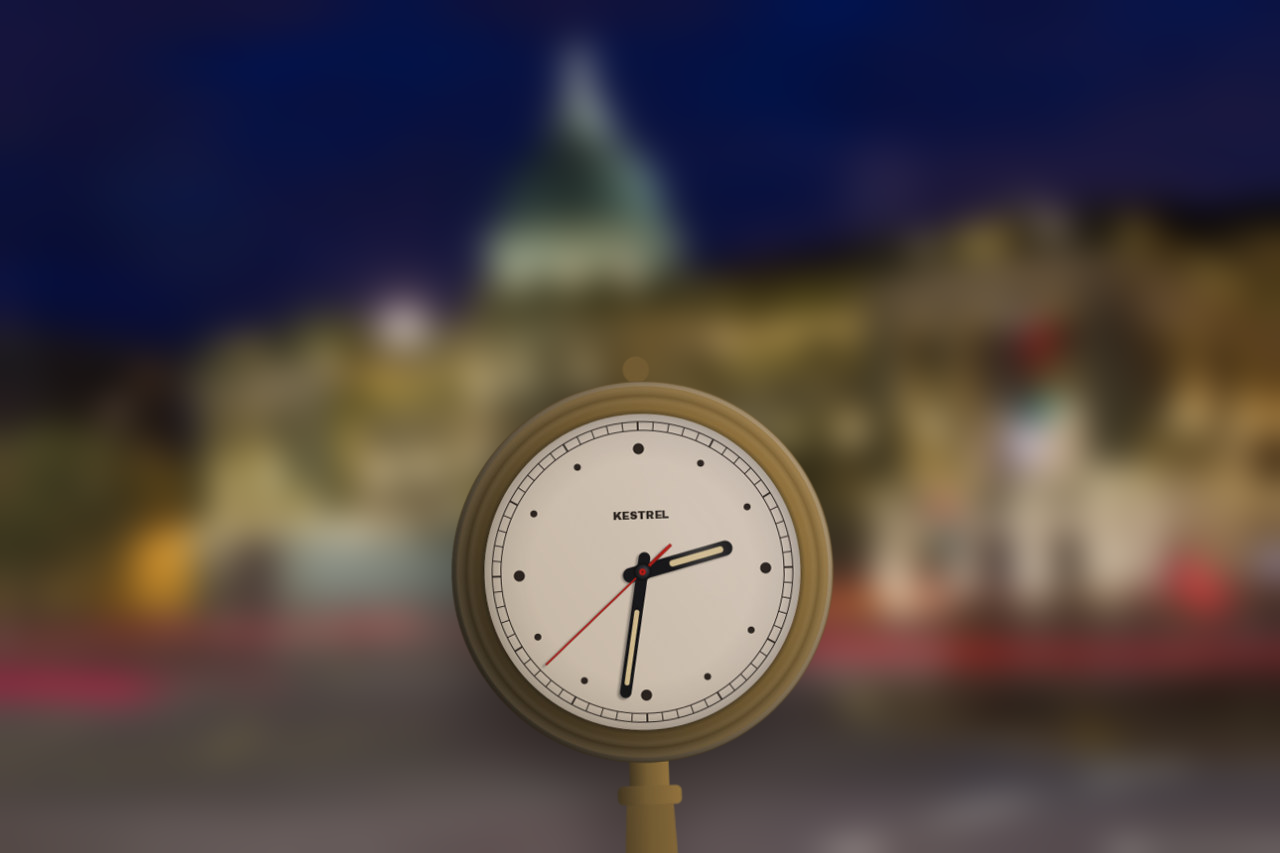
2:31:38
